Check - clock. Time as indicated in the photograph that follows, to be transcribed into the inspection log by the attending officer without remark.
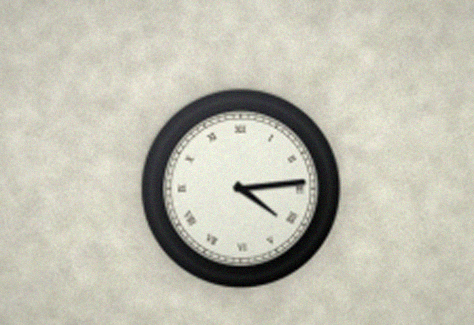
4:14
